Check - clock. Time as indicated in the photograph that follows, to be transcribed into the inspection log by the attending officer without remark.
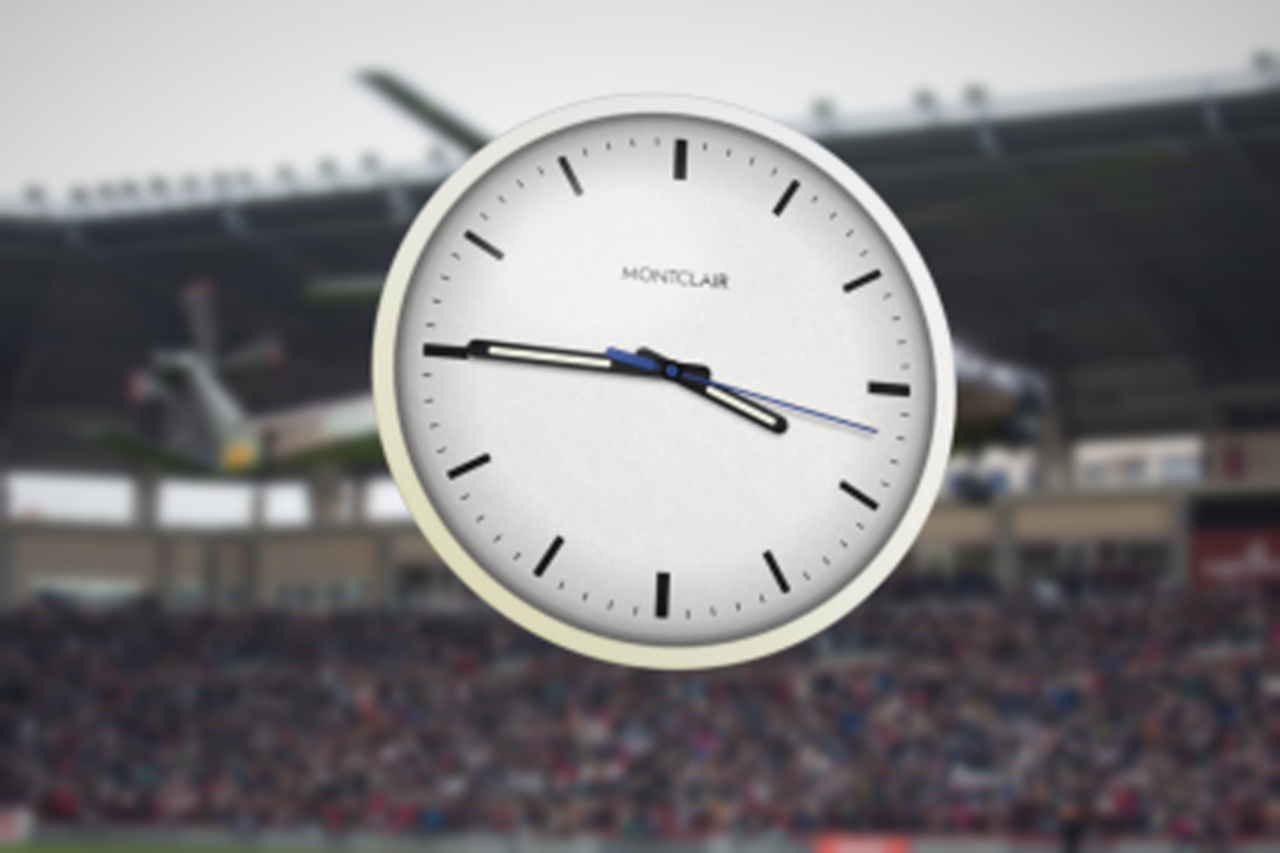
3:45:17
